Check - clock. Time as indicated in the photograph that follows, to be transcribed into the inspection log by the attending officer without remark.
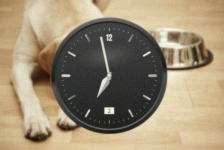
6:58
